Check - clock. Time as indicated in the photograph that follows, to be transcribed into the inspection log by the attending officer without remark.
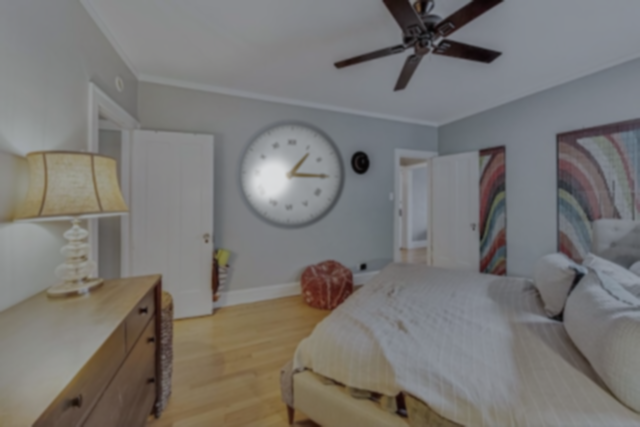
1:15
